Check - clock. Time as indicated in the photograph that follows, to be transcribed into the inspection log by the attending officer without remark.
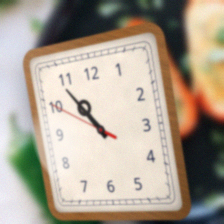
10:53:50
